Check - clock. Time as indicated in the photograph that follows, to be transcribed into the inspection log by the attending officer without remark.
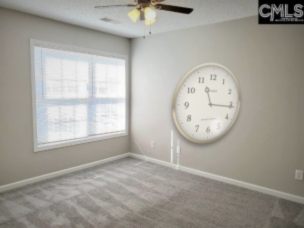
11:16
